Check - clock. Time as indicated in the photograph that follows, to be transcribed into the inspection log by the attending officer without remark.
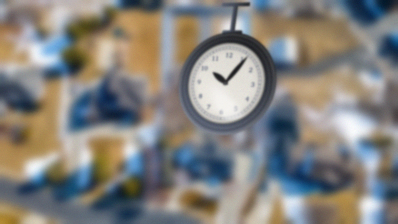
10:06
